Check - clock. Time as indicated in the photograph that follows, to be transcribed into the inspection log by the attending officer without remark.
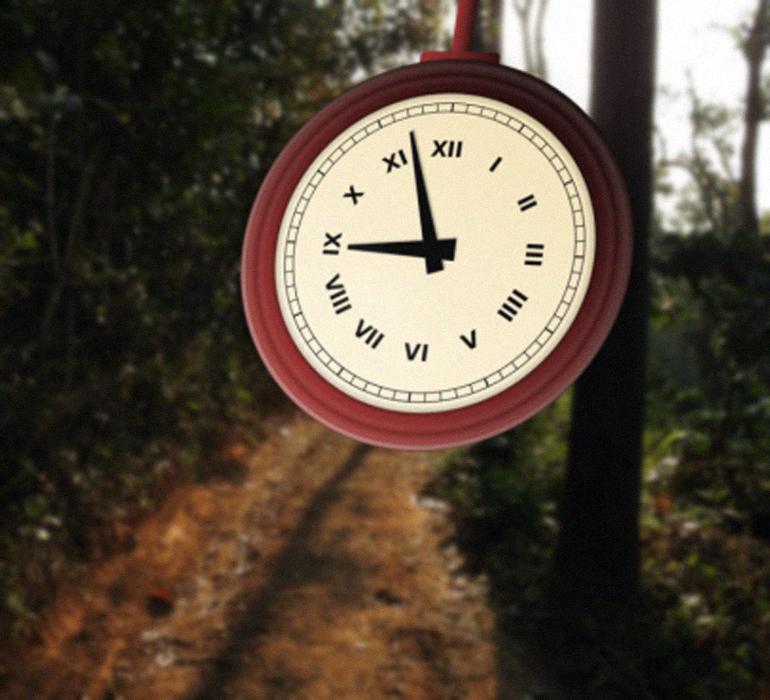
8:57
